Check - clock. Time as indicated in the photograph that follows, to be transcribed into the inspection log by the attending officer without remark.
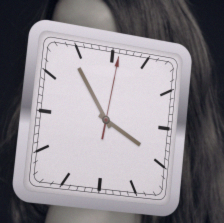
3:54:01
